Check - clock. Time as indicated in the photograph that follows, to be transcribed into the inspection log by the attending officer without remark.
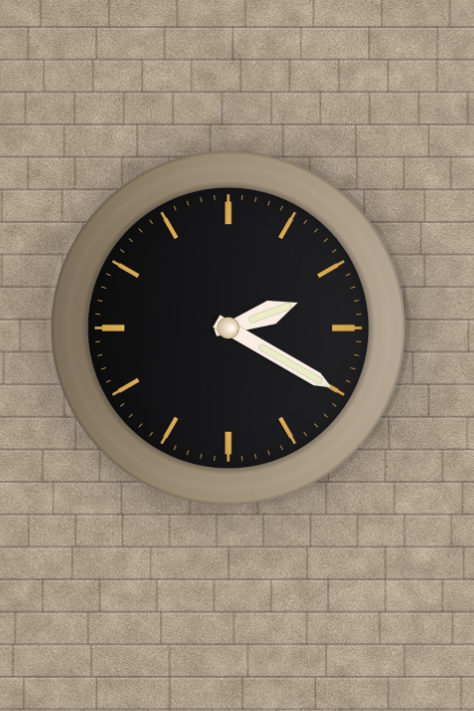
2:20
